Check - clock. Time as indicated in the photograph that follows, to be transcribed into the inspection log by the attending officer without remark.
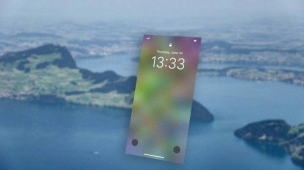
13:33
